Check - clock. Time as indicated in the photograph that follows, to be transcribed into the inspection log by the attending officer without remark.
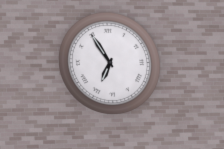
6:55
